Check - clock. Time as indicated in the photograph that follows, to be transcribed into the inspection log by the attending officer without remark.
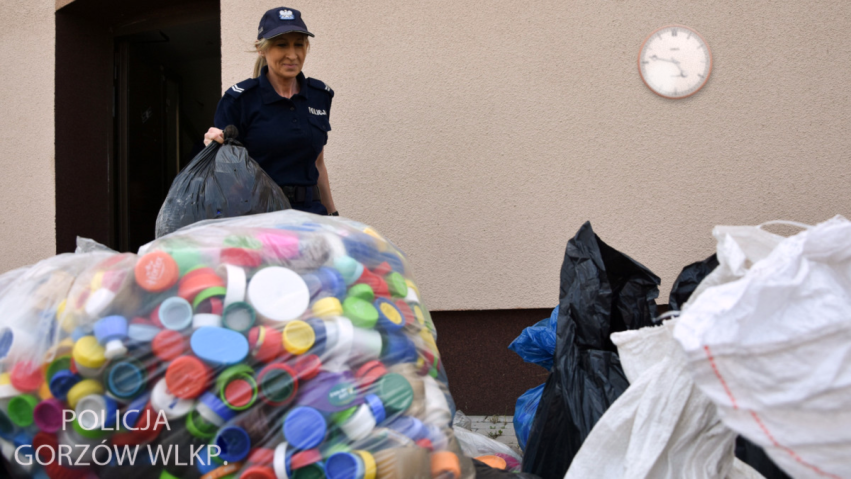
4:47
